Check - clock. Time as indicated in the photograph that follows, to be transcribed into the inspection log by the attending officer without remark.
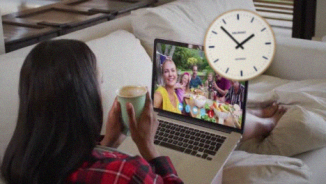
1:53
